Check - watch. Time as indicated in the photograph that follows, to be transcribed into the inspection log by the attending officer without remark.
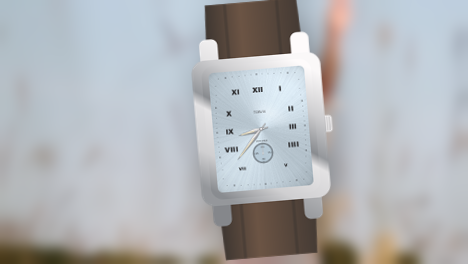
8:37
